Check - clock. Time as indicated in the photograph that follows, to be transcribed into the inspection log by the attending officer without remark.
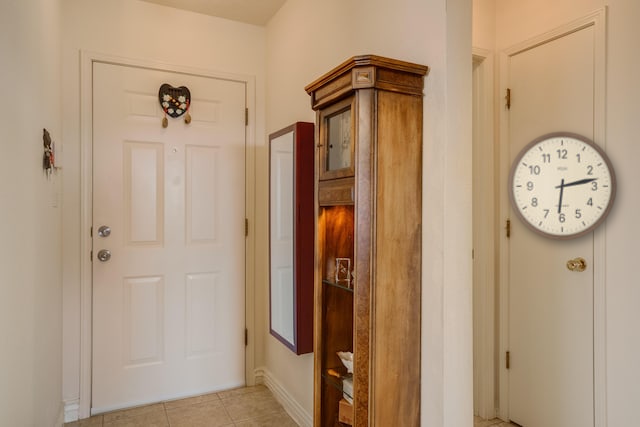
6:13
